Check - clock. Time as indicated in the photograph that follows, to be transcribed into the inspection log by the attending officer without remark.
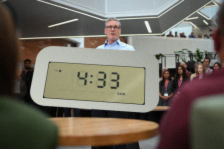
4:33
